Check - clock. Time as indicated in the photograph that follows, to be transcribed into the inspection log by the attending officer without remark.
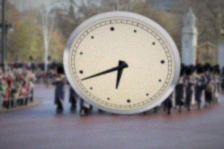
6:43
